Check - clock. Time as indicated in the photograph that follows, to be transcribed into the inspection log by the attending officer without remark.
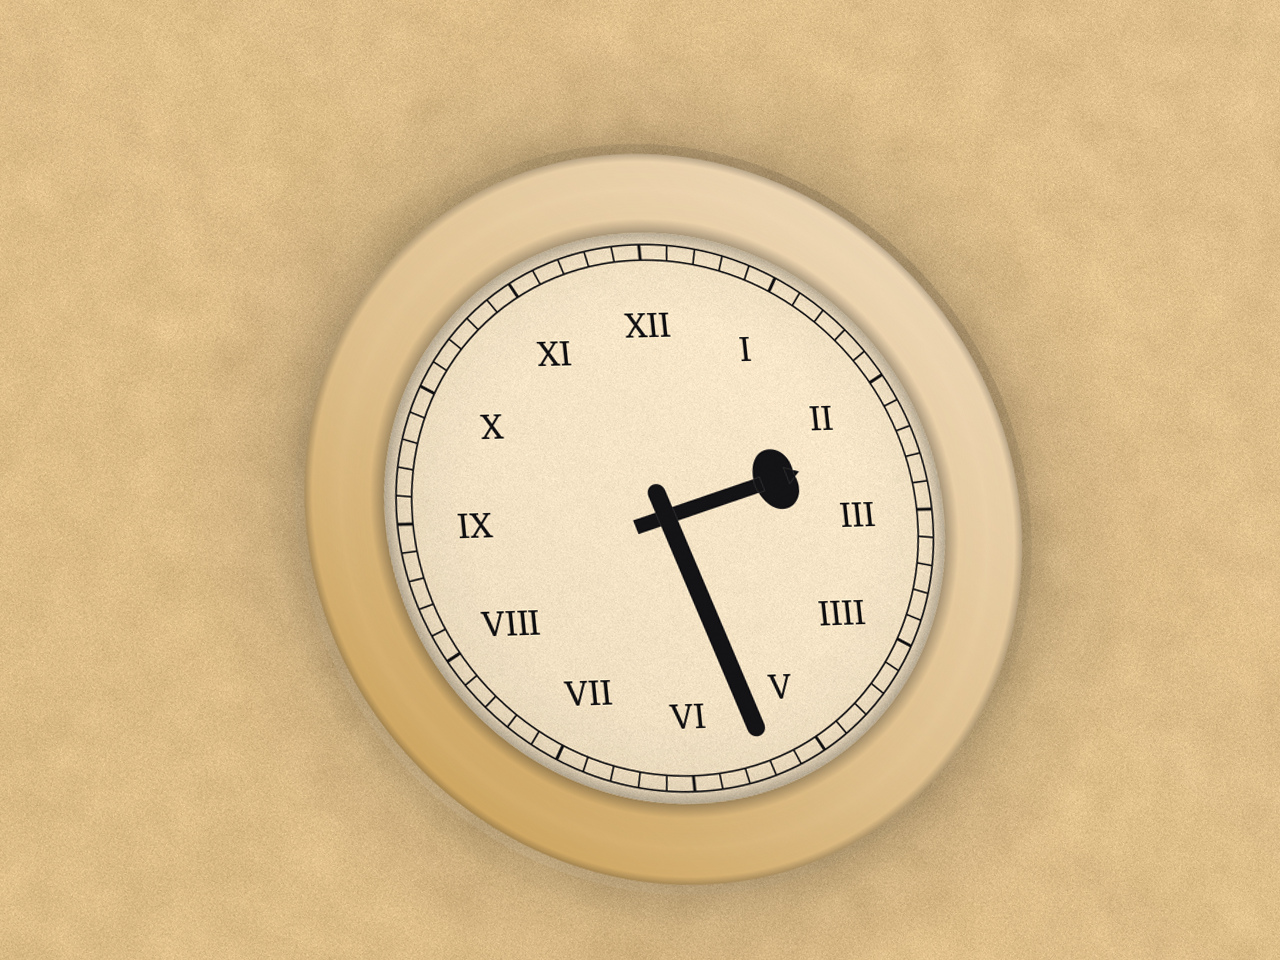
2:27
